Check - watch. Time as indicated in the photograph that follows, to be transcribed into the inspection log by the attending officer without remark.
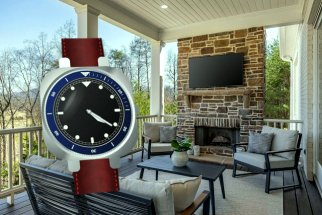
4:21
